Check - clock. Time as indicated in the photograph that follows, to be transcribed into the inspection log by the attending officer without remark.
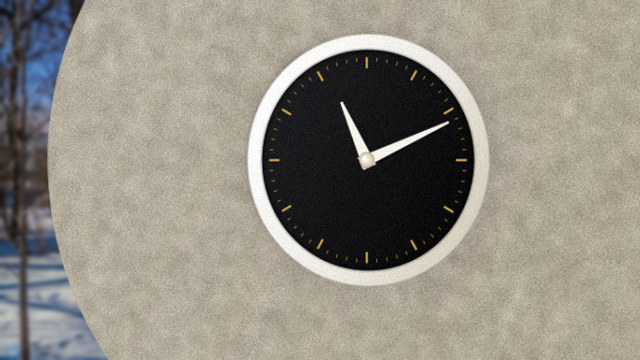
11:11
